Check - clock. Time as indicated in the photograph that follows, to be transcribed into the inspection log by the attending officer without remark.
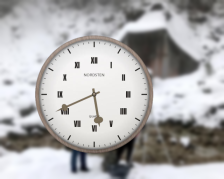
5:41
